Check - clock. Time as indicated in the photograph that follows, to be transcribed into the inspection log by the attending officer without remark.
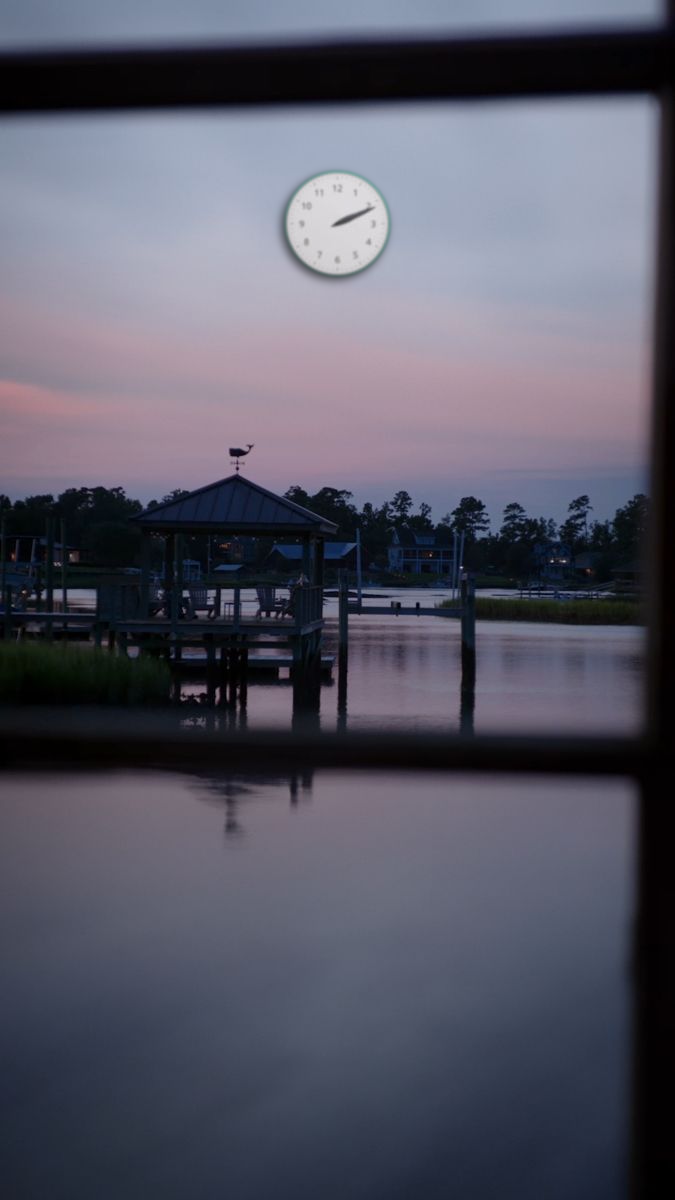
2:11
